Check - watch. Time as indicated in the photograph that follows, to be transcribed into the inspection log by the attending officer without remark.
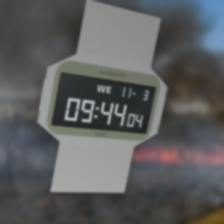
9:44:04
